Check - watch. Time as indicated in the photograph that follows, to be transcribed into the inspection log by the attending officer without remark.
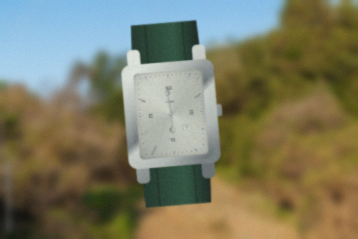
5:59
